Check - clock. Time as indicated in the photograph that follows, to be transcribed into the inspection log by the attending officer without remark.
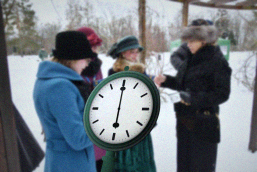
6:00
